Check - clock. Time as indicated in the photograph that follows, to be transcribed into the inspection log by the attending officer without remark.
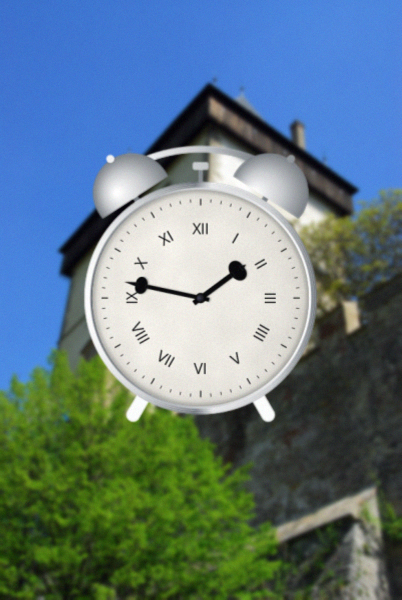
1:47
